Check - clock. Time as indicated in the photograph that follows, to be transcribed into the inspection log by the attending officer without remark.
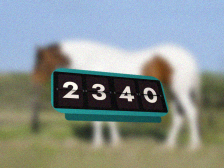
23:40
